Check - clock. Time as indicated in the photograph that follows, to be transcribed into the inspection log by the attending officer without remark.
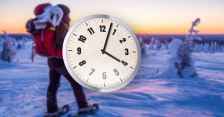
4:03
